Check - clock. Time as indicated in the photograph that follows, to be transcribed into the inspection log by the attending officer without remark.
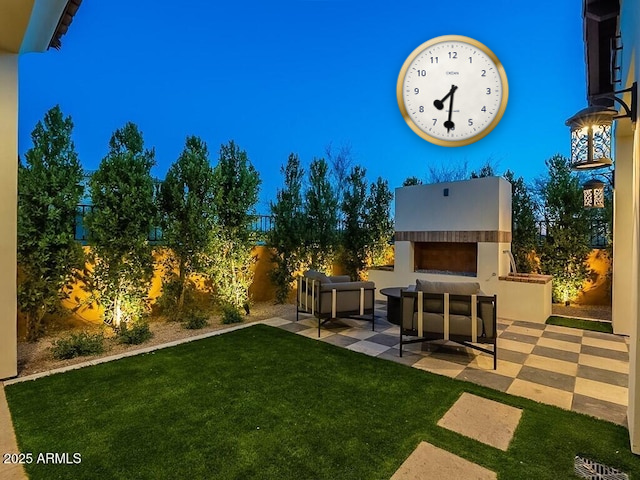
7:31
